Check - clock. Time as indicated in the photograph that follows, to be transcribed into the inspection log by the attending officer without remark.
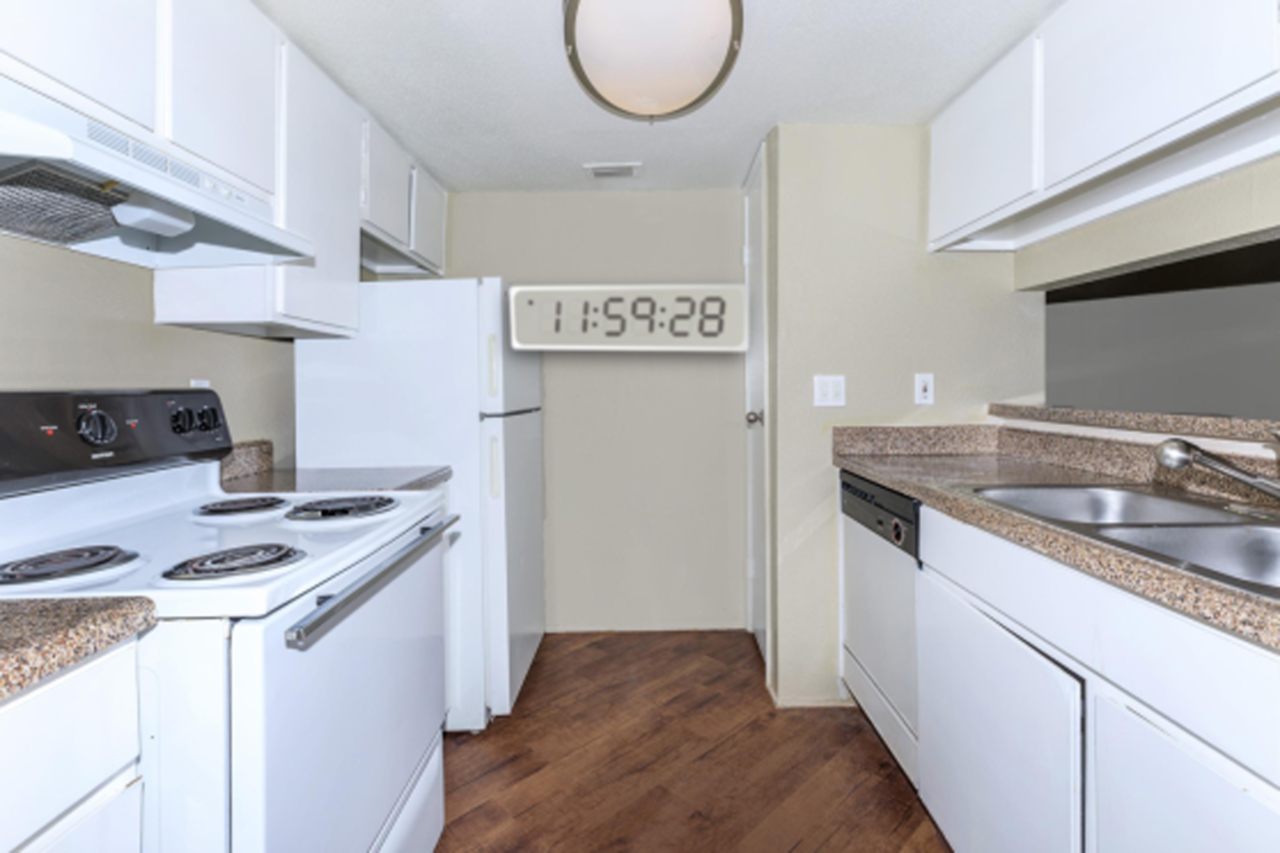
11:59:28
